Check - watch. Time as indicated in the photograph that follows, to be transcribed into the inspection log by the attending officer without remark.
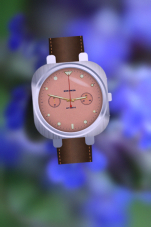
2:48
